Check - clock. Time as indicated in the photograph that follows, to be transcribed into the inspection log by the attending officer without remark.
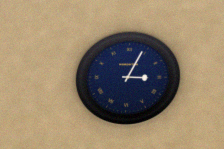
3:04
